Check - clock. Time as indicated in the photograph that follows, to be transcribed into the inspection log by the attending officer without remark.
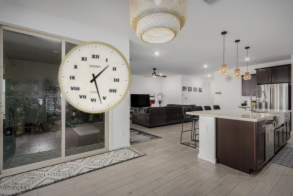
1:27
